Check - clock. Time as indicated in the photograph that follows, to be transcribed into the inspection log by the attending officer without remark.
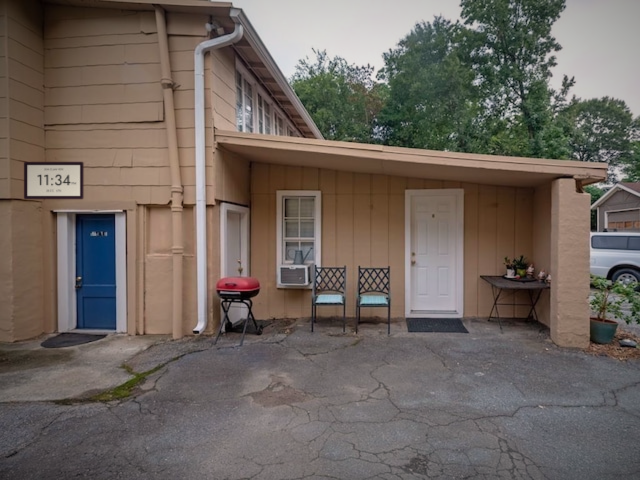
11:34
